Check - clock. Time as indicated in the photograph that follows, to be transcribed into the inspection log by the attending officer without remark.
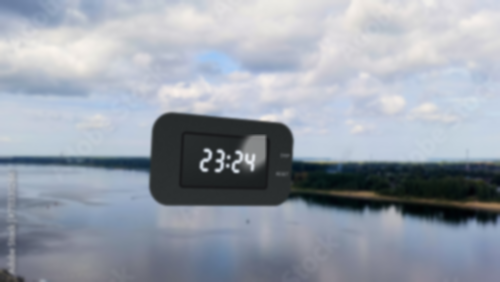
23:24
